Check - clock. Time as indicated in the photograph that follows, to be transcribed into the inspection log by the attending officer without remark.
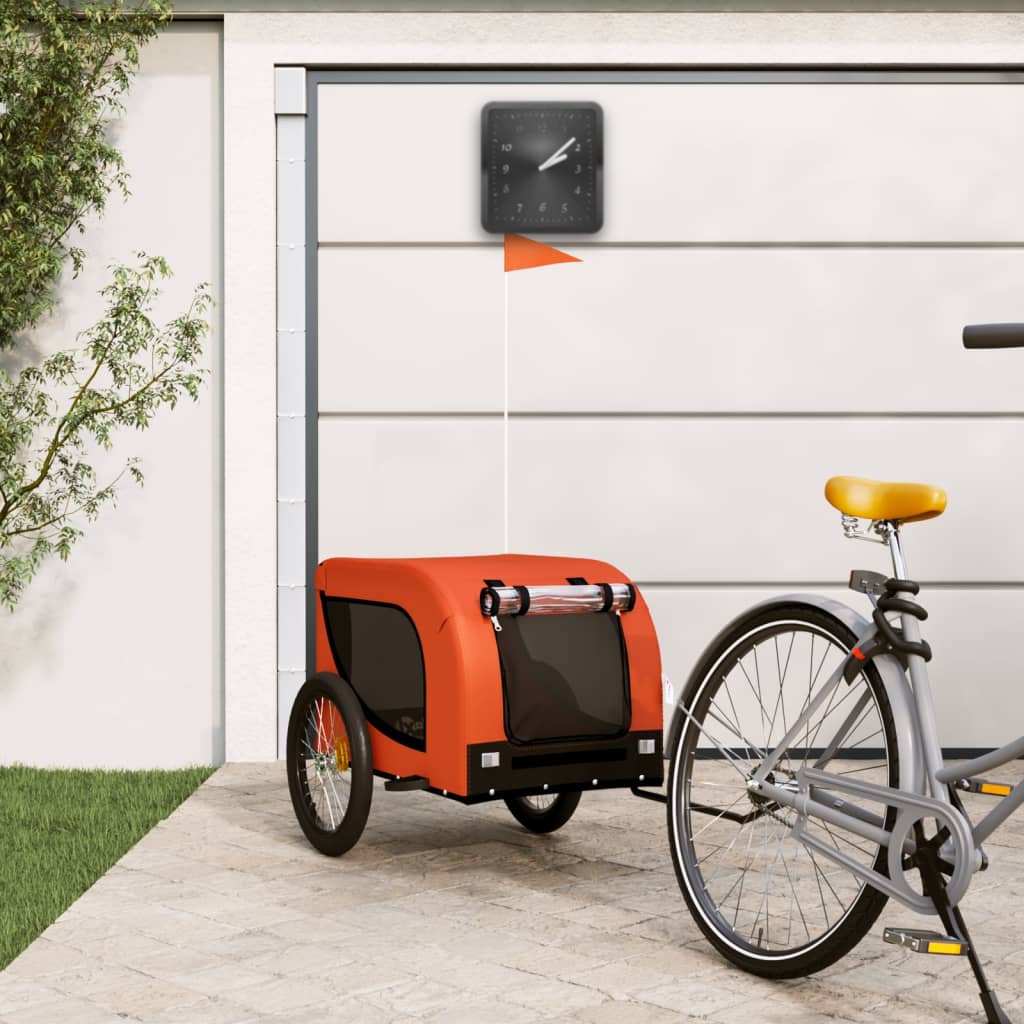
2:08
